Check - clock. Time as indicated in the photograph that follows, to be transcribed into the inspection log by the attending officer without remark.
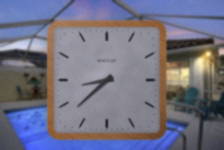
8:38
